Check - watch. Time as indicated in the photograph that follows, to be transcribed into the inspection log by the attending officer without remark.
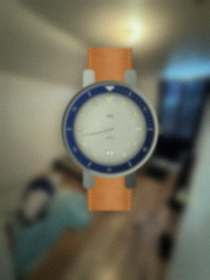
8:43
